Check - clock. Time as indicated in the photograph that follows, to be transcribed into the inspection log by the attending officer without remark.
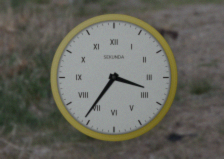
3:36
